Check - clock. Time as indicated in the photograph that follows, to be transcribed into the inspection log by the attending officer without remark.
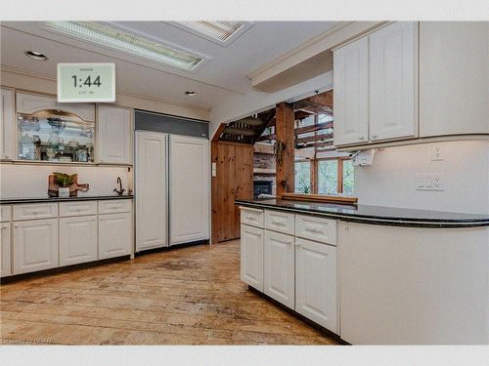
1:44
